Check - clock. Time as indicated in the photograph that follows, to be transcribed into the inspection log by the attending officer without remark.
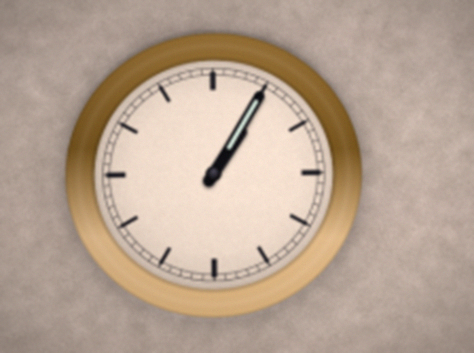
1:05
